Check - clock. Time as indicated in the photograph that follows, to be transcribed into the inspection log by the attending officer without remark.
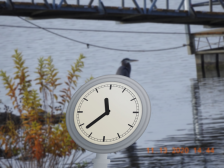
11:38
